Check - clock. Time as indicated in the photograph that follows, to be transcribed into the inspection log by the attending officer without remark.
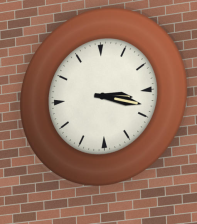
3:18
